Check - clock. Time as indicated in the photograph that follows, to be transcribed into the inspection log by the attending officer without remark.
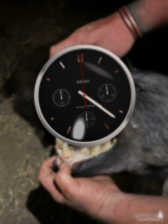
4:22
